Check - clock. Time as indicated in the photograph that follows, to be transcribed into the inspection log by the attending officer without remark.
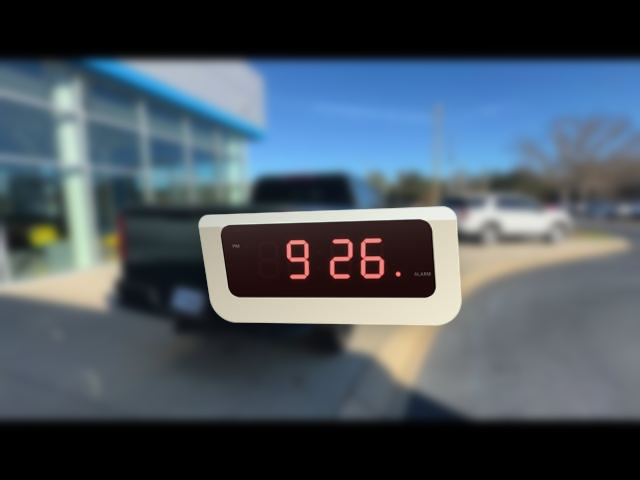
9:26
